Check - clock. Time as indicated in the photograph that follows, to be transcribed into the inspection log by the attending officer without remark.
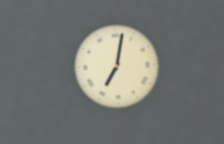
7:02
